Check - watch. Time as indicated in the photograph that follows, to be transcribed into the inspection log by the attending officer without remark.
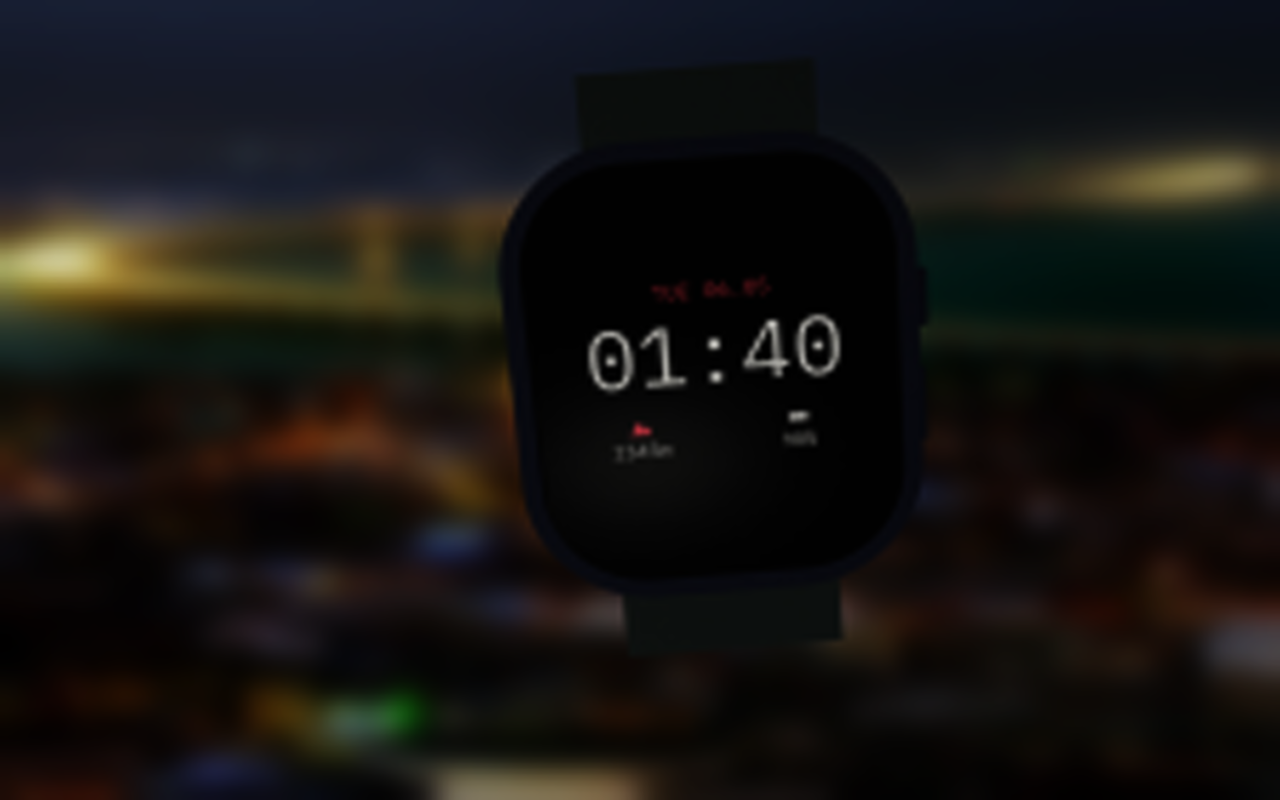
1:40
